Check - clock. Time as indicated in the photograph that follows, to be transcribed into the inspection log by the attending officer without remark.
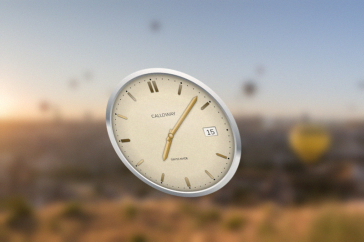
7:08
